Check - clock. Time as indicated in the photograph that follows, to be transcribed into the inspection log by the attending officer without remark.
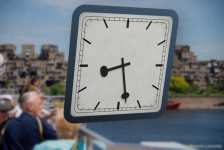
8:28
